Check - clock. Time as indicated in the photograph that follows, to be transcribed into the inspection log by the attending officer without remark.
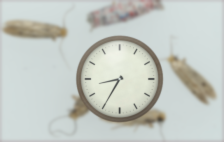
8:35
